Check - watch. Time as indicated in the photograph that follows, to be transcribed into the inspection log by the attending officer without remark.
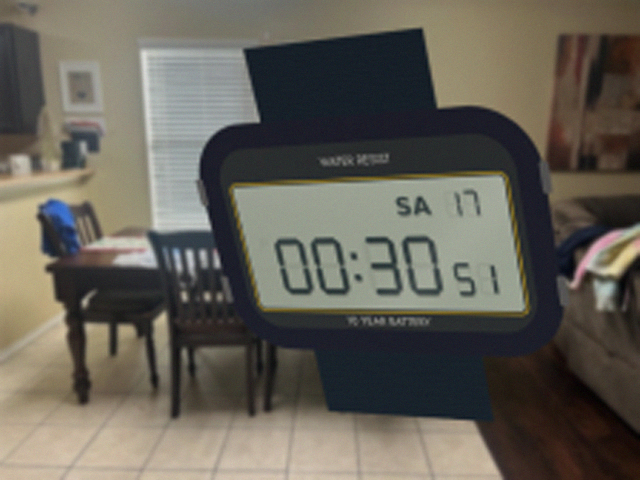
0:30:51
